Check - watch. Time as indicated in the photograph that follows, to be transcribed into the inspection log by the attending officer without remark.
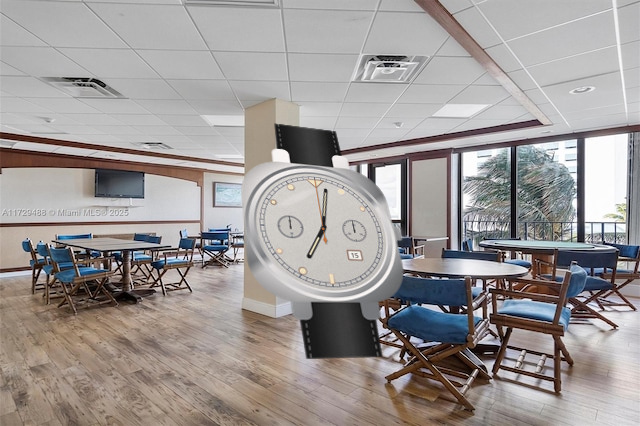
7:02
